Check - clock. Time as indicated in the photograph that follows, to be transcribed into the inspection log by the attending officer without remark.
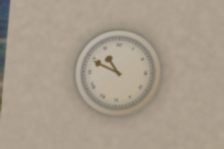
10:49
